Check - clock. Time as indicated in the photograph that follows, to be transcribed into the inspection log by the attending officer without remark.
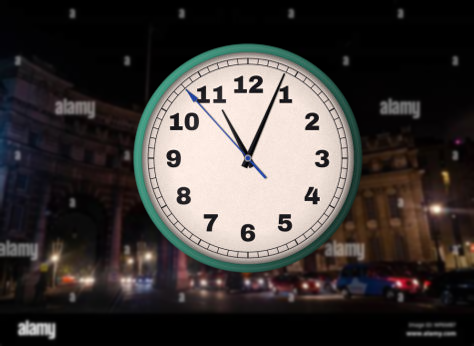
11:03:53
